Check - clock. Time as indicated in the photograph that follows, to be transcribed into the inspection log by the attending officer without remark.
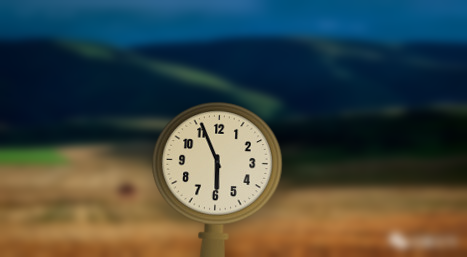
5:56
